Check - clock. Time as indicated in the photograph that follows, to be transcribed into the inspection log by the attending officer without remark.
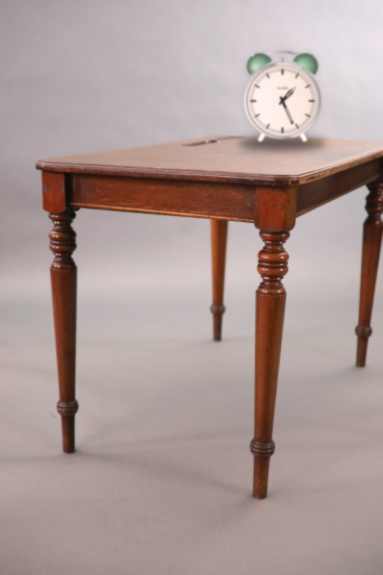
1:26
